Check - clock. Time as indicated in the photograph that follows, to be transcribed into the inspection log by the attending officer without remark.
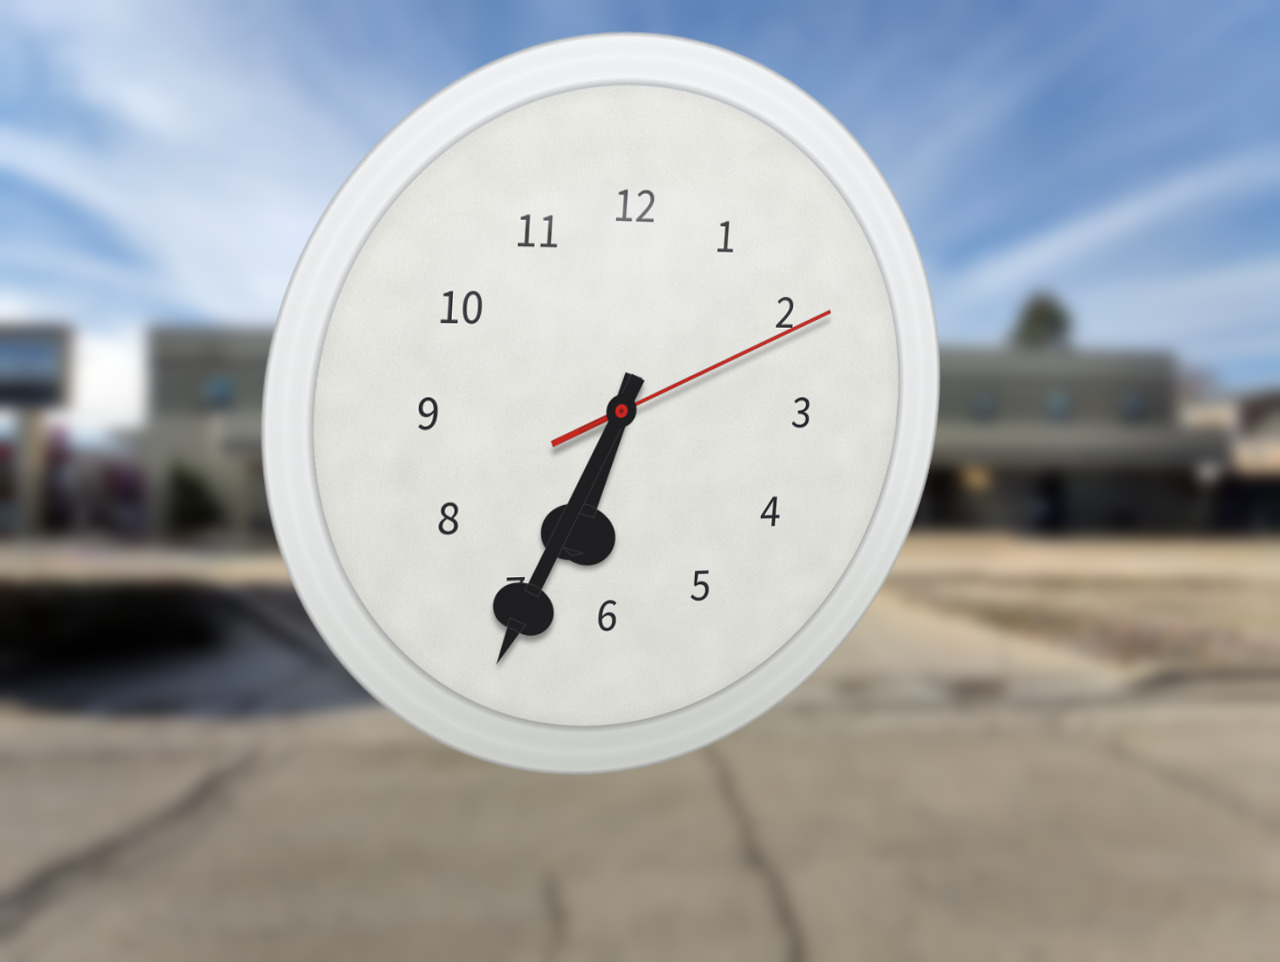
6:34:11
